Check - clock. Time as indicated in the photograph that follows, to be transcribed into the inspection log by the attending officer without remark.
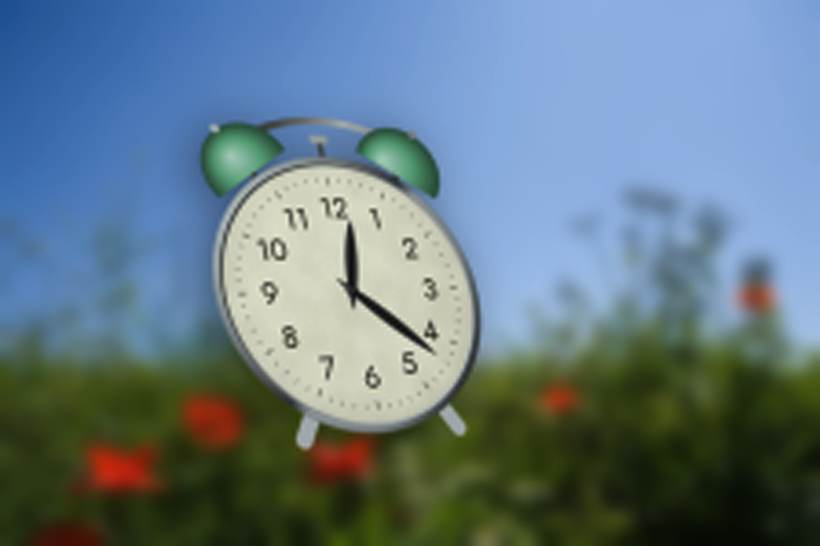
12:22
